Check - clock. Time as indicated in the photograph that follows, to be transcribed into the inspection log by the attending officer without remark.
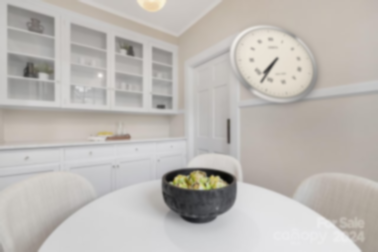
7:37
